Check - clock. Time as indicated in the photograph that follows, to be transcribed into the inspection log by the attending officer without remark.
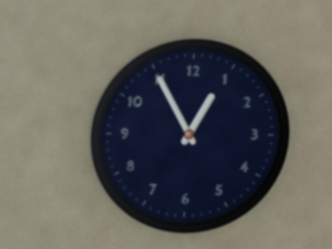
12:55
